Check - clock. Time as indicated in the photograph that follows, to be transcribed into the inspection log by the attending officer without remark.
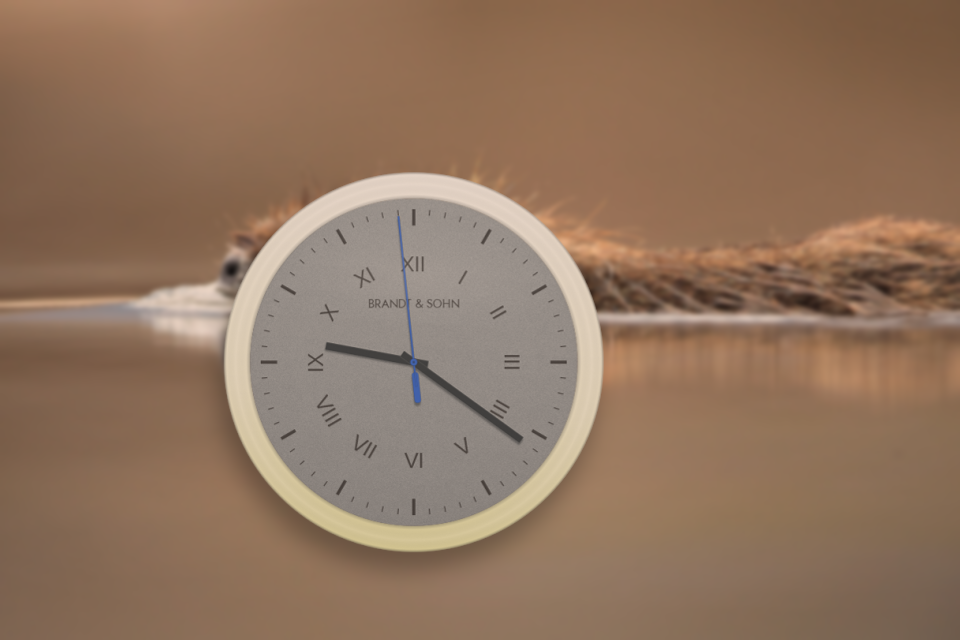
9:20:59
